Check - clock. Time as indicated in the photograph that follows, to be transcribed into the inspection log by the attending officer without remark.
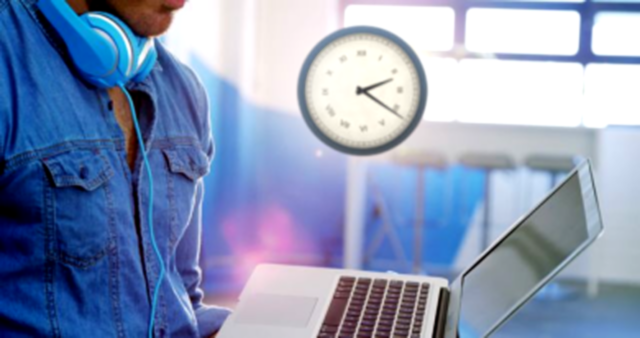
2:21
